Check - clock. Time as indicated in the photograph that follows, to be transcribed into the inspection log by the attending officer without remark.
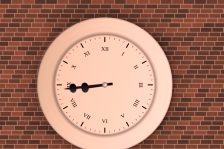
8:44
